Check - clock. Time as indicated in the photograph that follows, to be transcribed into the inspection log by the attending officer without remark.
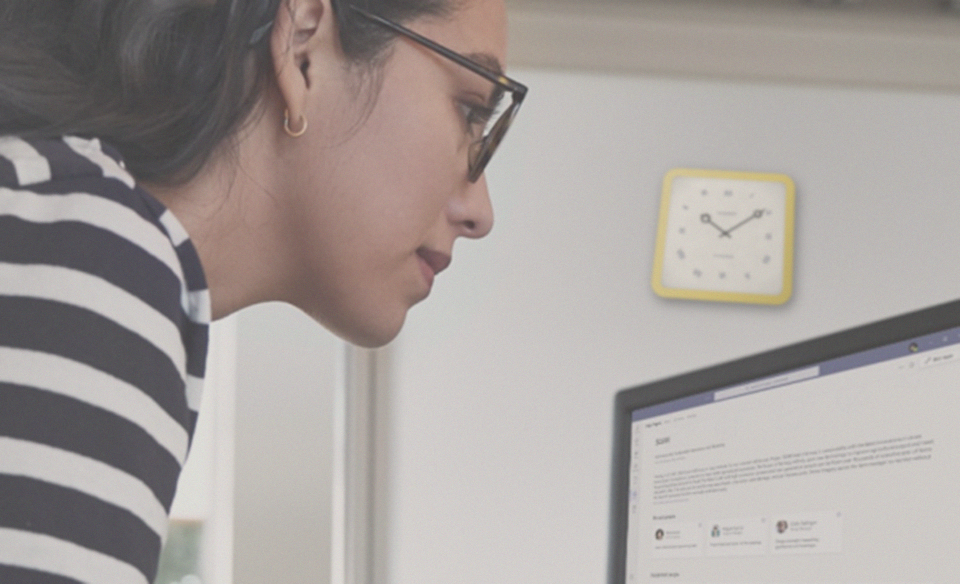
10:09
